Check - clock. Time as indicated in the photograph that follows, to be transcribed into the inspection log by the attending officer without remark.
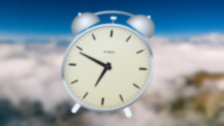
6:49
